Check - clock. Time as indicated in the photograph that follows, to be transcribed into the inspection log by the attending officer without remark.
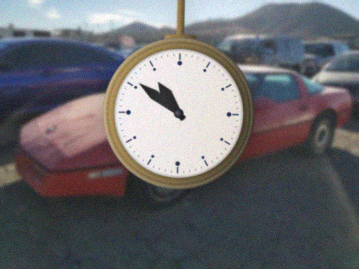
10:51
